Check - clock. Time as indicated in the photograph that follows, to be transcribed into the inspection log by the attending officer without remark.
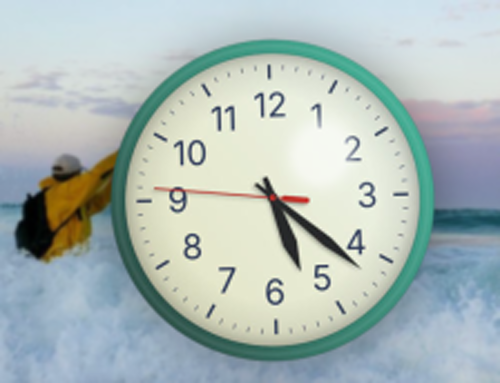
5:21:46
